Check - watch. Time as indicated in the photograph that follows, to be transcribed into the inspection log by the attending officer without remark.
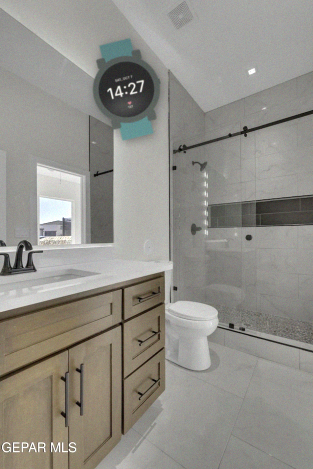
14:27
